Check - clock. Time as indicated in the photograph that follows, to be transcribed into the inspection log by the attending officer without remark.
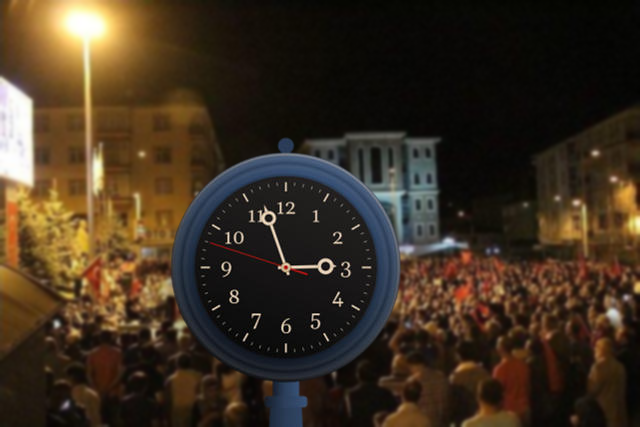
2:56:48
